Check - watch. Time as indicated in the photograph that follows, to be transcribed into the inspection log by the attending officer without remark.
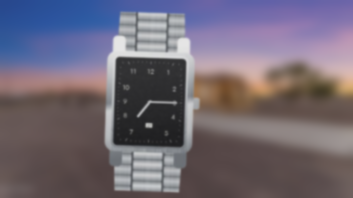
7:15
